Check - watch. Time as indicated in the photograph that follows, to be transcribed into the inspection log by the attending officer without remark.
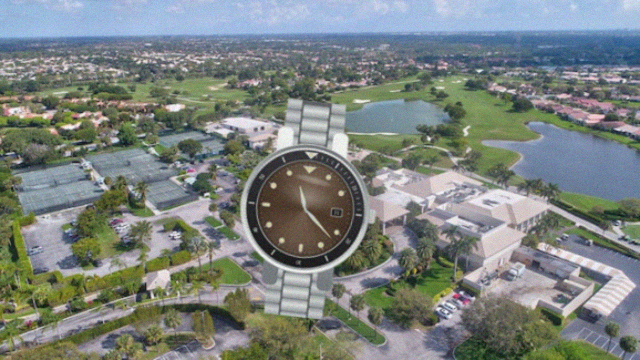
11:22
